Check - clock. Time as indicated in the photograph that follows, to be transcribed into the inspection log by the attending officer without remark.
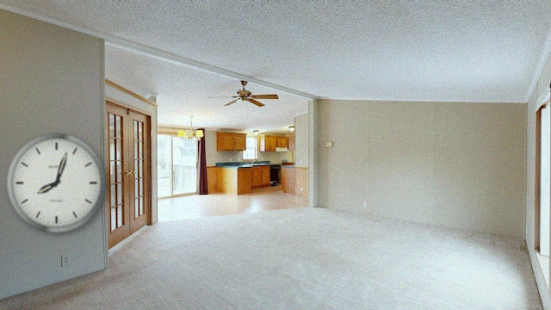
8:03
